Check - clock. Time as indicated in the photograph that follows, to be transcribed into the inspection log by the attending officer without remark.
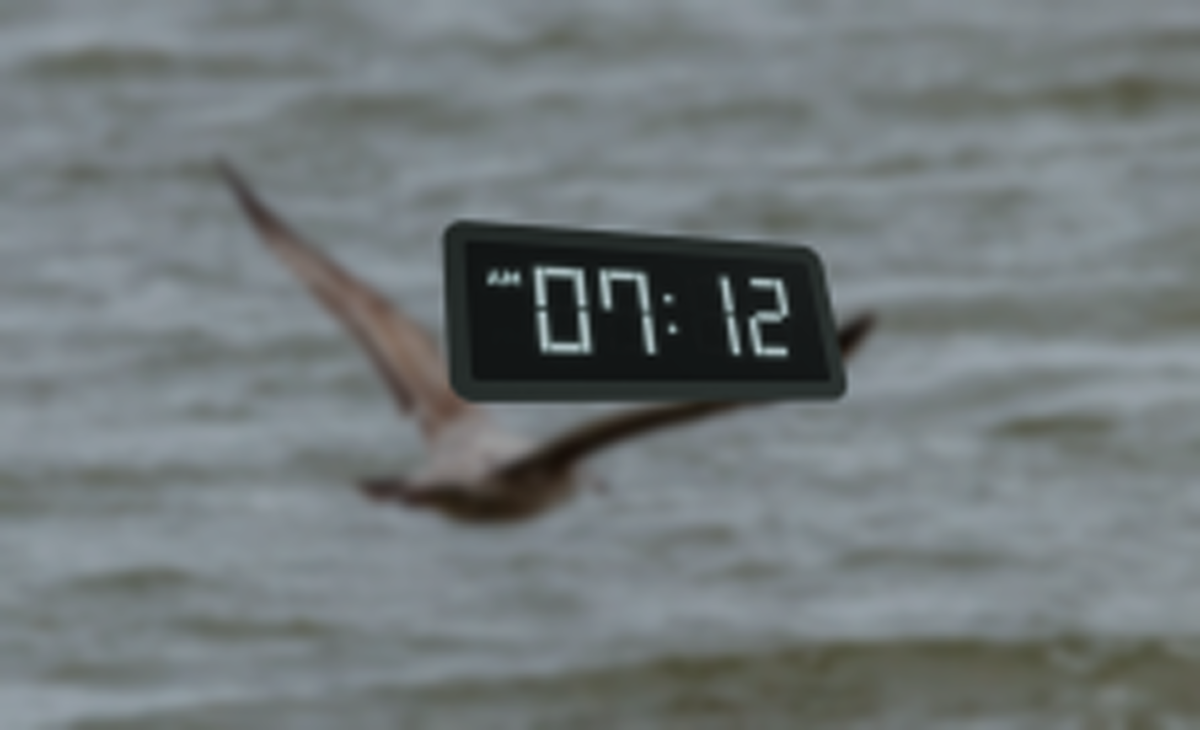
7:12
